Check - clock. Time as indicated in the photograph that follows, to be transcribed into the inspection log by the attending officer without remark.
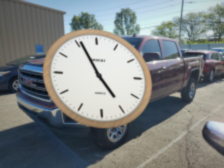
4:56
